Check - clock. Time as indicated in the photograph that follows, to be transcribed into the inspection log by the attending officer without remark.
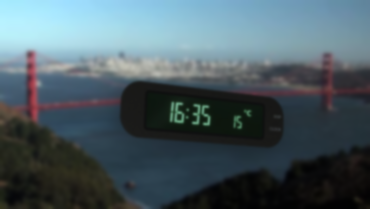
16:35
